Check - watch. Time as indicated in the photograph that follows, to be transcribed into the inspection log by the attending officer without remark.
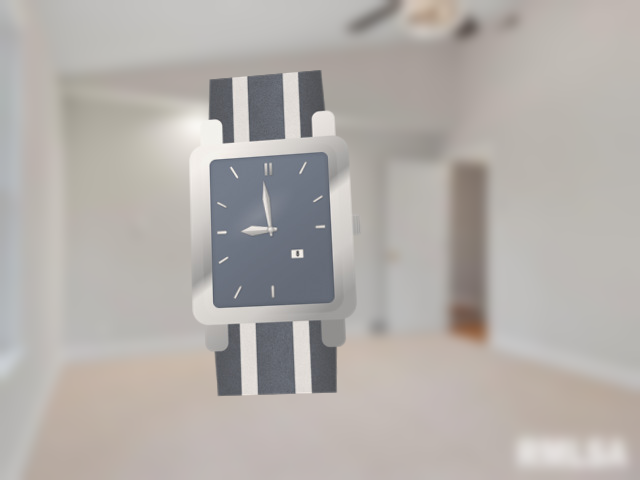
8:59
